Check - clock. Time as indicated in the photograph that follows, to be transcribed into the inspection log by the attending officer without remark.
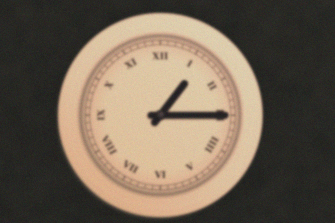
1:15
